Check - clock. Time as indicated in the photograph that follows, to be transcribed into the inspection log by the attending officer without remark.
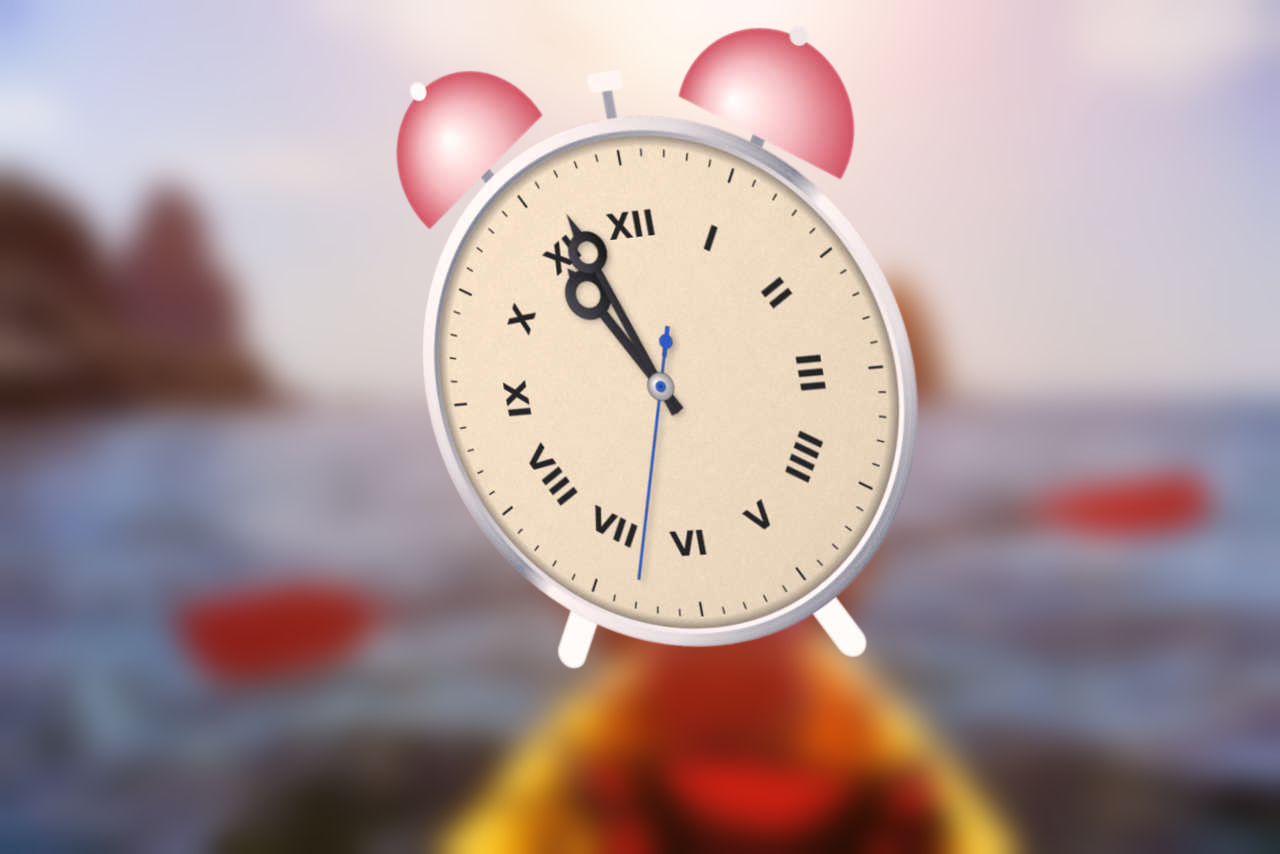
10:56:33
